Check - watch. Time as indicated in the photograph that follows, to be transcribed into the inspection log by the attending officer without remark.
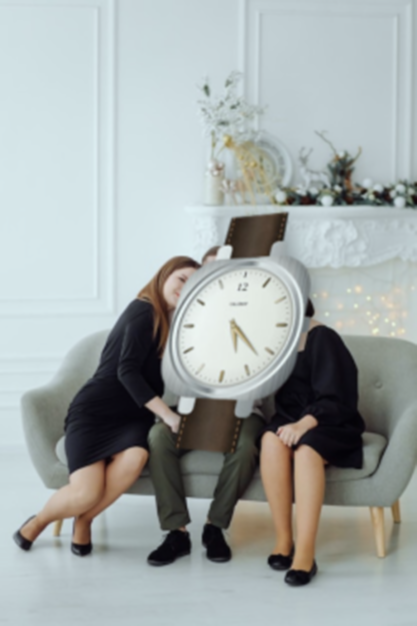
5:22
